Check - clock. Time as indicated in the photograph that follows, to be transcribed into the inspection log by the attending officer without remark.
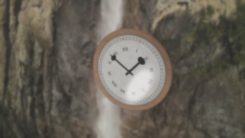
1:53
